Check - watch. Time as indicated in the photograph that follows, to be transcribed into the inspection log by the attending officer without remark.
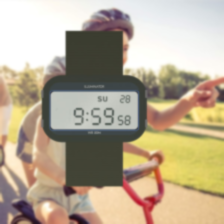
9:59:58
